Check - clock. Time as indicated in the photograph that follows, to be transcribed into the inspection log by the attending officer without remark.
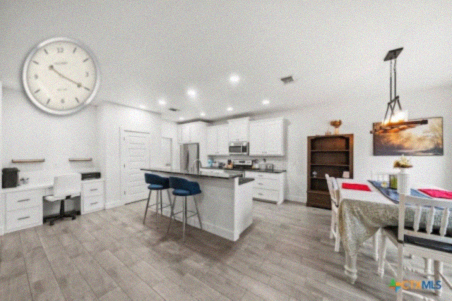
10:20
